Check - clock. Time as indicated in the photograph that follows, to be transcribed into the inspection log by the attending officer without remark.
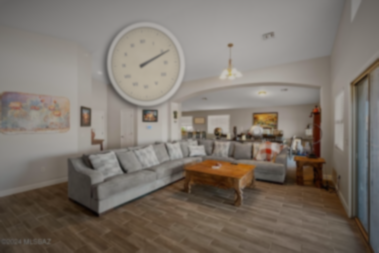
2:11
